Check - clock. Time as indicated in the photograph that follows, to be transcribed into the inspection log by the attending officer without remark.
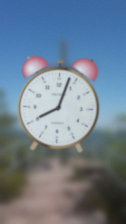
8:03
